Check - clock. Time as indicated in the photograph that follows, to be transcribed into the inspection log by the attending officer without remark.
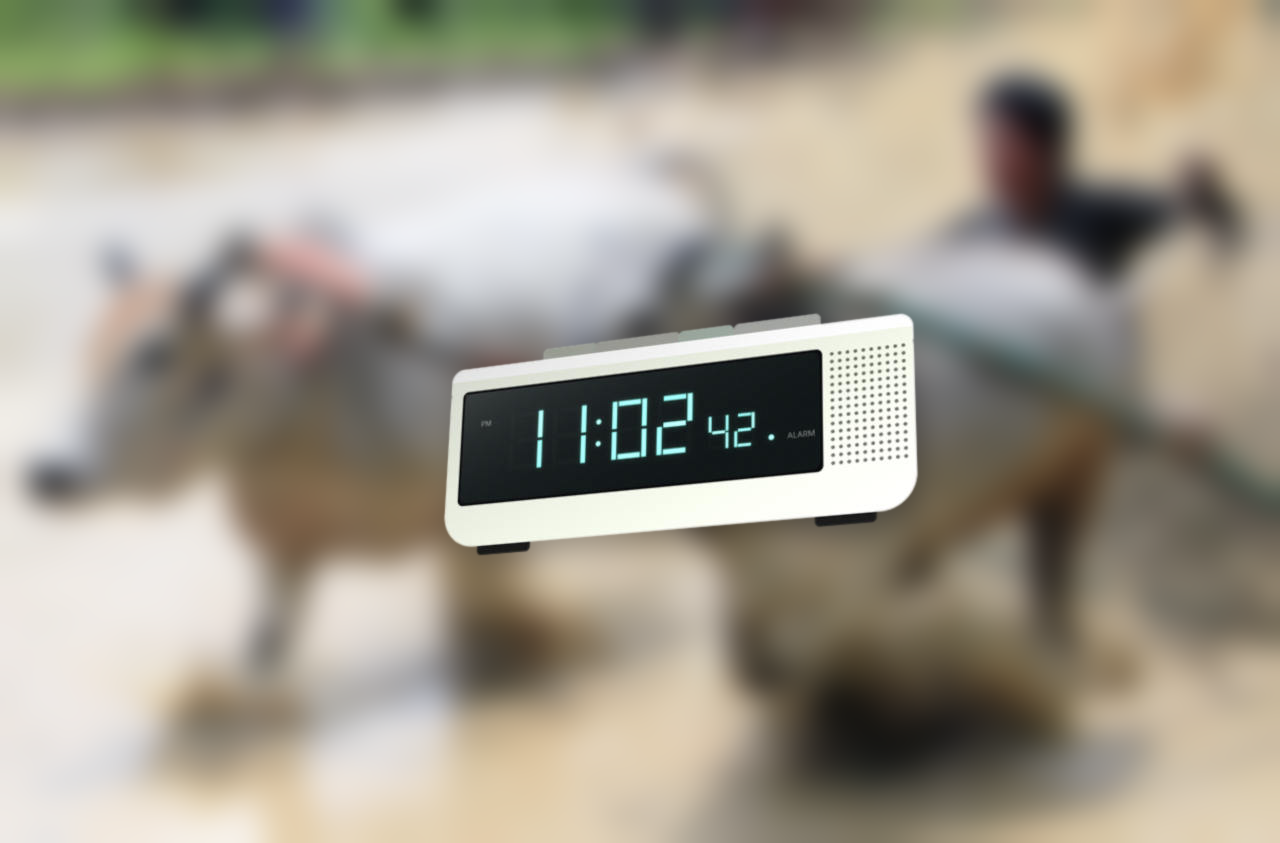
11:02:42
